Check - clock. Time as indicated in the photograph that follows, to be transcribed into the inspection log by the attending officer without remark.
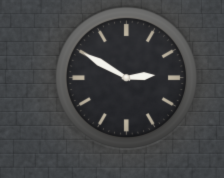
2:50
